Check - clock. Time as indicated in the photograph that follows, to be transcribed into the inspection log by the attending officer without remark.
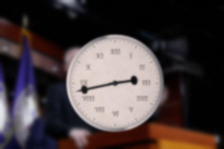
2:43
